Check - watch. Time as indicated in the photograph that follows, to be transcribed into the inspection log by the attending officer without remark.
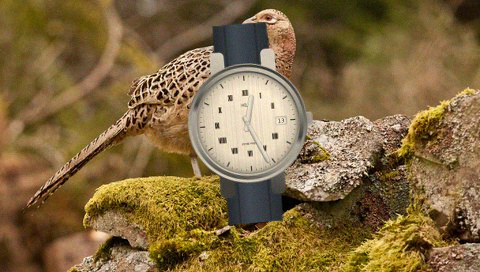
12:26
